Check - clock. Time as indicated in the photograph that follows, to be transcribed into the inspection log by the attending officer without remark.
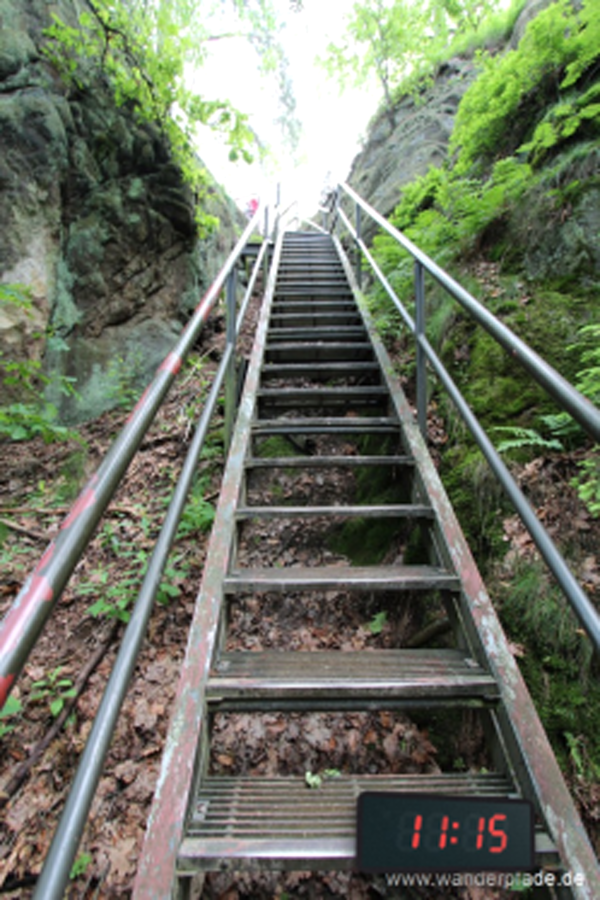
11:15
